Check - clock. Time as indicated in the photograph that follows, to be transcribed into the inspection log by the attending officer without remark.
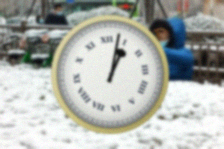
1:03
